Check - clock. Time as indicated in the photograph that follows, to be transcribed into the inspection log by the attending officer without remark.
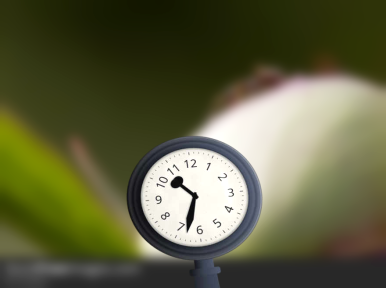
10:33
